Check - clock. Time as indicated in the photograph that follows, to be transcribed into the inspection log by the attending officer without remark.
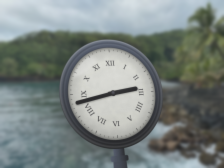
2:43
